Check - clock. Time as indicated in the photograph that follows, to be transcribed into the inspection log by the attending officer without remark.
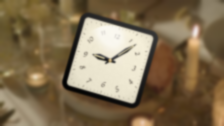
9:07
